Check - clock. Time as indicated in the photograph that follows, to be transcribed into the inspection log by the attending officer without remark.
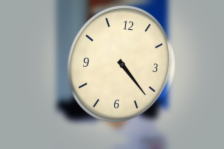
4:22
